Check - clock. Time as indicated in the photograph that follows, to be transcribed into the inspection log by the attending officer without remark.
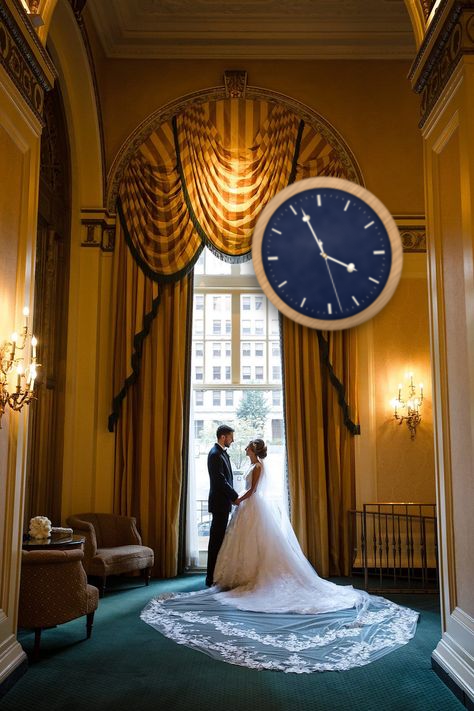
3:56:28
